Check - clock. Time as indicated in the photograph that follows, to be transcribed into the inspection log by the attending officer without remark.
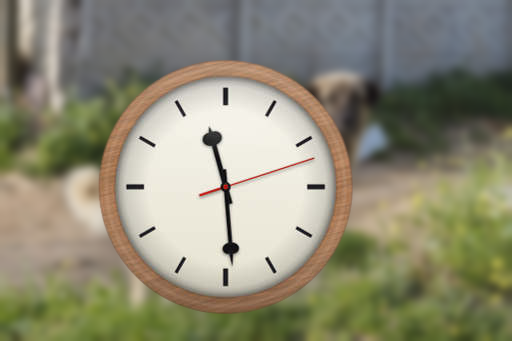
11:29:12
